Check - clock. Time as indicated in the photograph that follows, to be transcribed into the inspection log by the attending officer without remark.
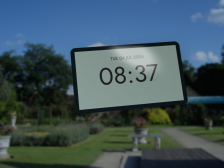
8:37
